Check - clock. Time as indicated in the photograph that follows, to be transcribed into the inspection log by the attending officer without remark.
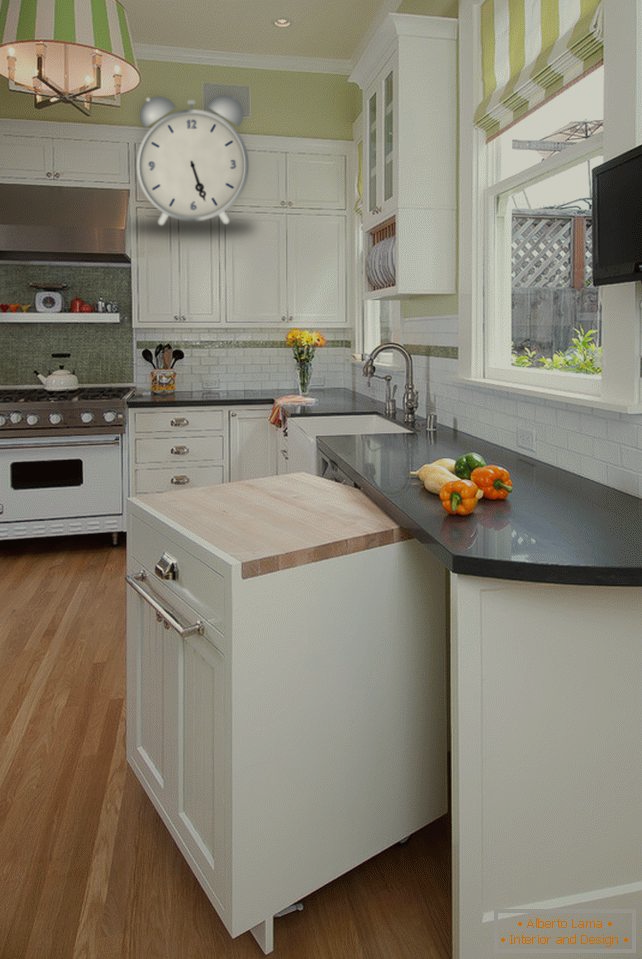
5:27
